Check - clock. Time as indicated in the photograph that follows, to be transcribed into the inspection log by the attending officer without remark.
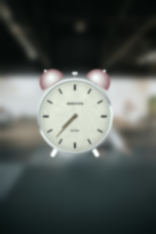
7:37
